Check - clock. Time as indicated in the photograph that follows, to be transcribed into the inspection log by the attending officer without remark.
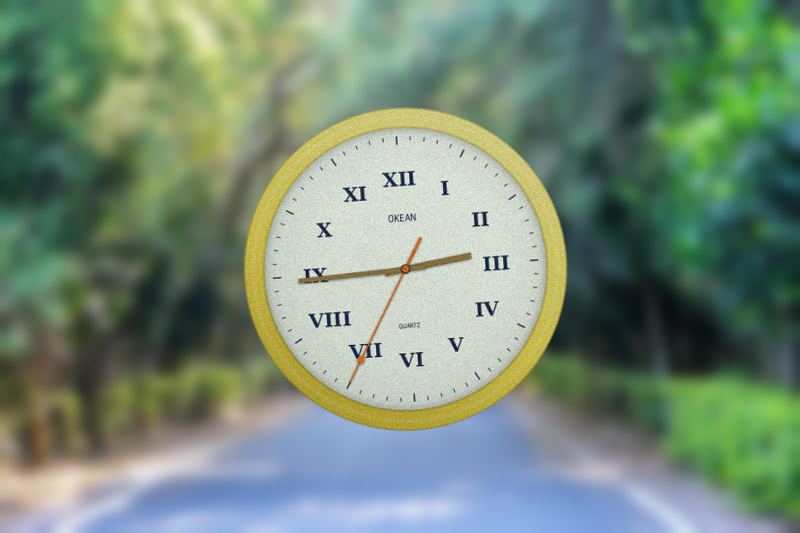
2:44:35
